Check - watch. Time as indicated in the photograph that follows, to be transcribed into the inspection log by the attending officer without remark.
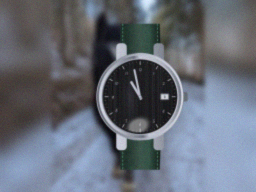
10:58
